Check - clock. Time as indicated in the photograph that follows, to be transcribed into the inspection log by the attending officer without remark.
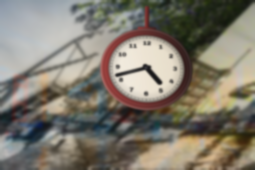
4:42
